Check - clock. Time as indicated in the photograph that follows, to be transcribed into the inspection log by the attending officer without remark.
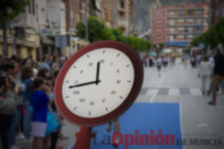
11:43
